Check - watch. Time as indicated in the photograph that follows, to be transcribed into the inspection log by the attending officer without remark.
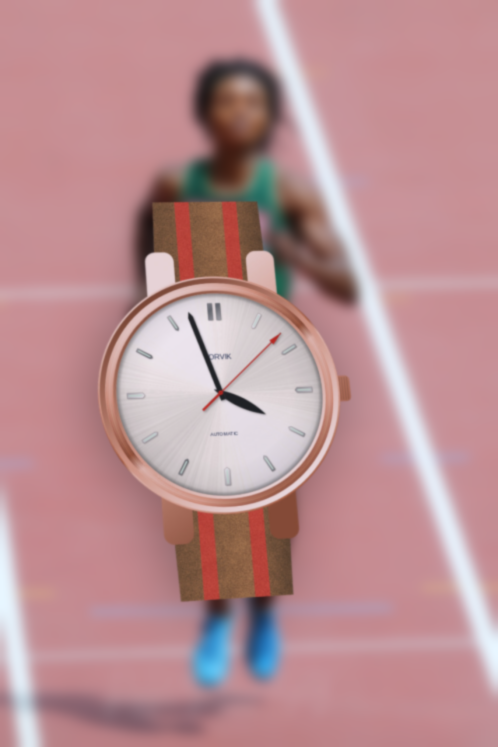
3:57:08
